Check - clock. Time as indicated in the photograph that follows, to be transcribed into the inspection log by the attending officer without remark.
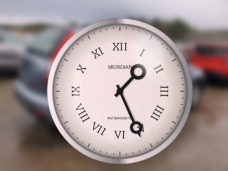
1:26
